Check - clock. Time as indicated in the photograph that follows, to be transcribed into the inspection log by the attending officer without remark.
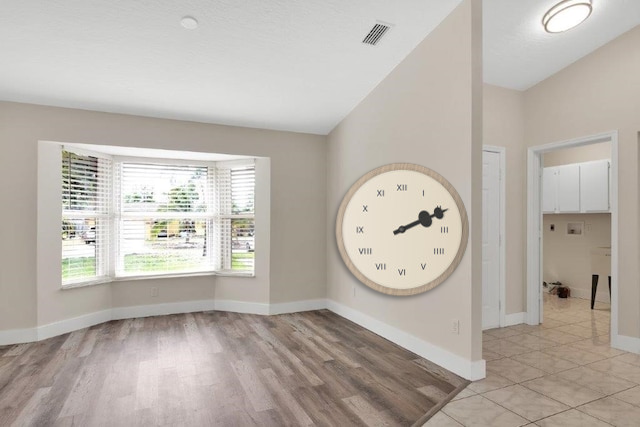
2:11
